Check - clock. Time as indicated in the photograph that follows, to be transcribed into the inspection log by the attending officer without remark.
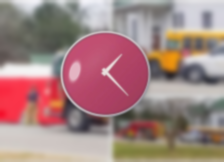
1:23
